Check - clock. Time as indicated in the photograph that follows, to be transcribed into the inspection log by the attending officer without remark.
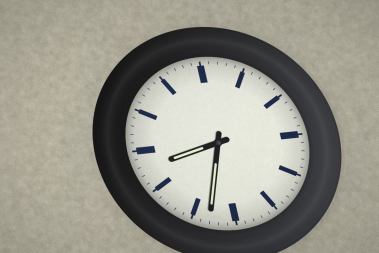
8:33
